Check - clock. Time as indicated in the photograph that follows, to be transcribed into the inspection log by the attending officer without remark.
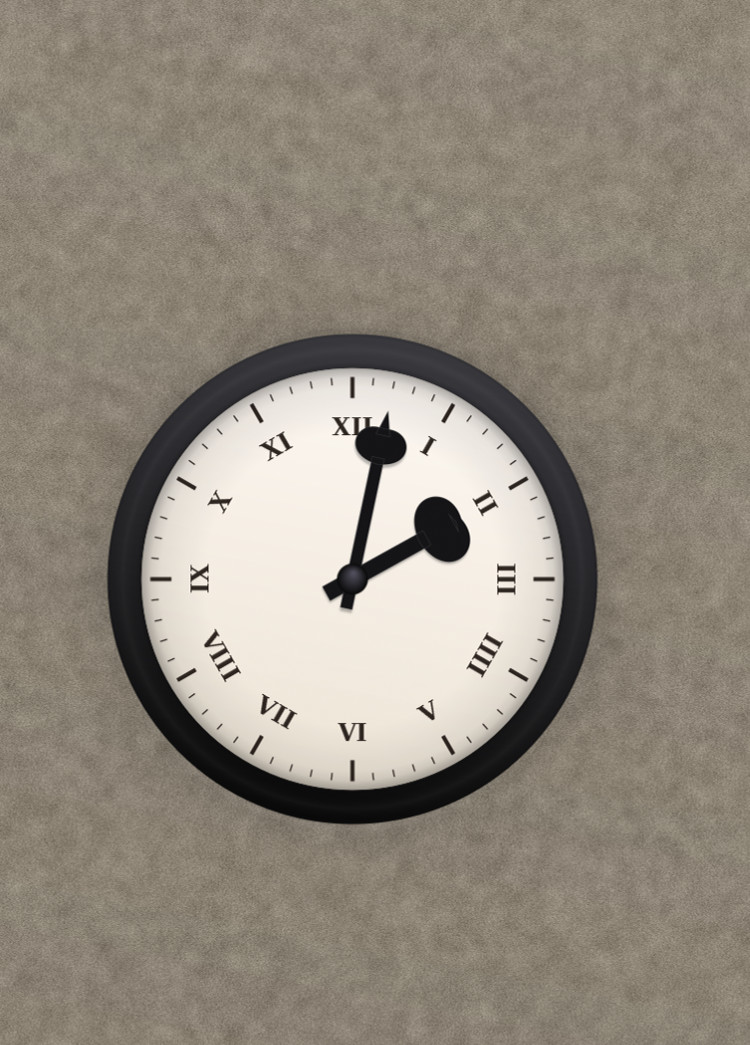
2:02
